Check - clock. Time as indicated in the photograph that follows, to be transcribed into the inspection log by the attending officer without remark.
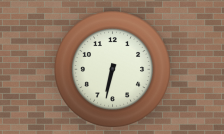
6:32
